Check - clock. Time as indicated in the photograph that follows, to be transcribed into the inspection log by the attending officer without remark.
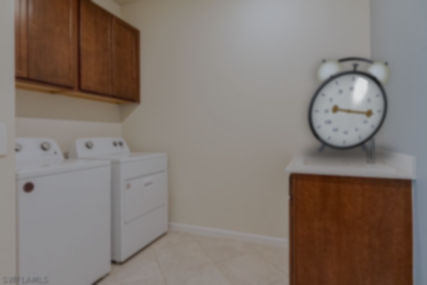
9:16
